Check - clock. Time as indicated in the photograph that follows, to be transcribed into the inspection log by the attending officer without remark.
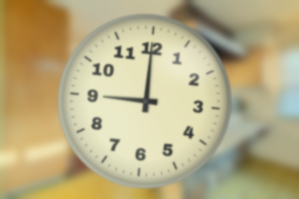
9:00
